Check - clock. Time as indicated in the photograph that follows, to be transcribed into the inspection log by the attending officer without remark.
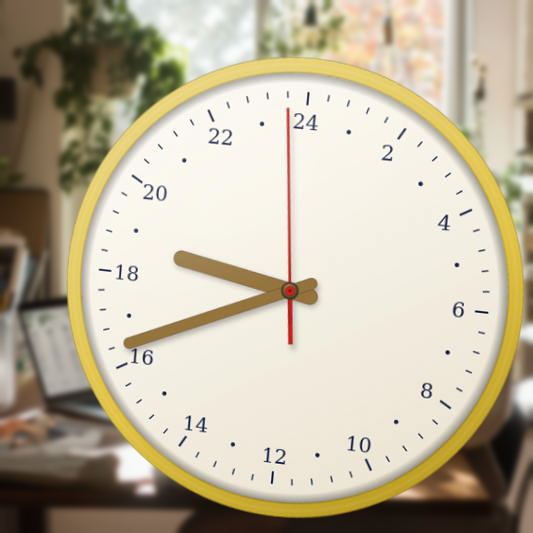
18:40:59
